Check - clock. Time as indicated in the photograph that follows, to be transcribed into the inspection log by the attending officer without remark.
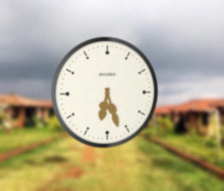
6:27
